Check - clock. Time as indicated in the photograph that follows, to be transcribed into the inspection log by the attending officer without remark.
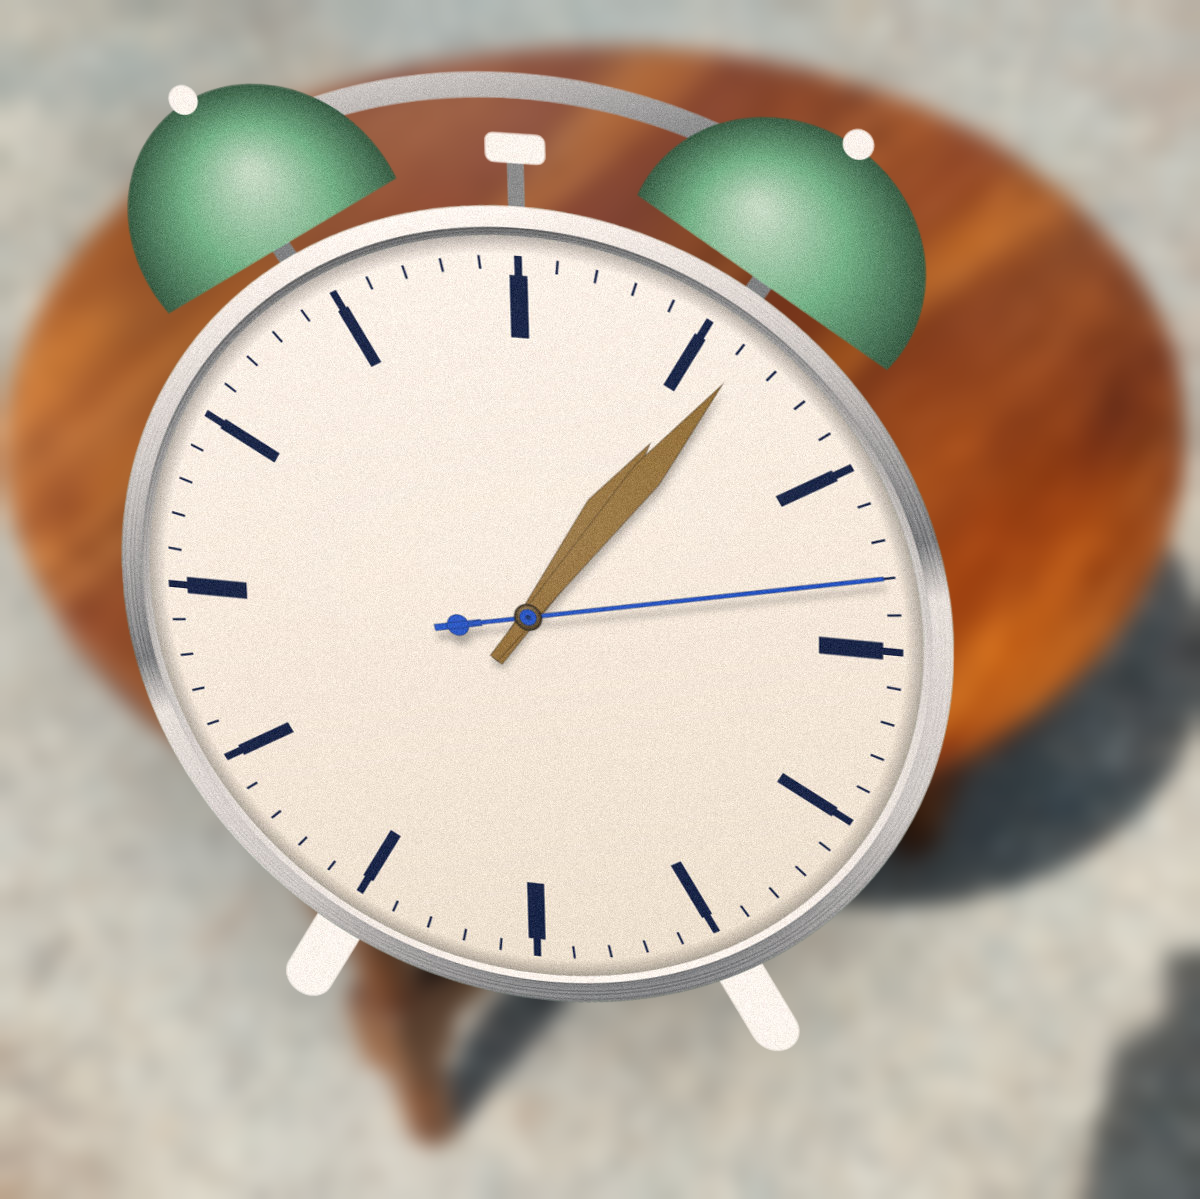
1:06:13
